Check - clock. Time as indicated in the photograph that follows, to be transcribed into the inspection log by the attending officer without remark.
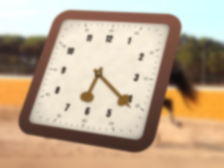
6:21
